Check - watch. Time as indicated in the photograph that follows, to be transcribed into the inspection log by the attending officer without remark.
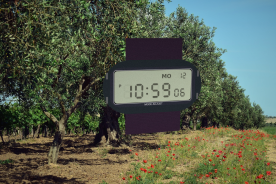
10:59:06
